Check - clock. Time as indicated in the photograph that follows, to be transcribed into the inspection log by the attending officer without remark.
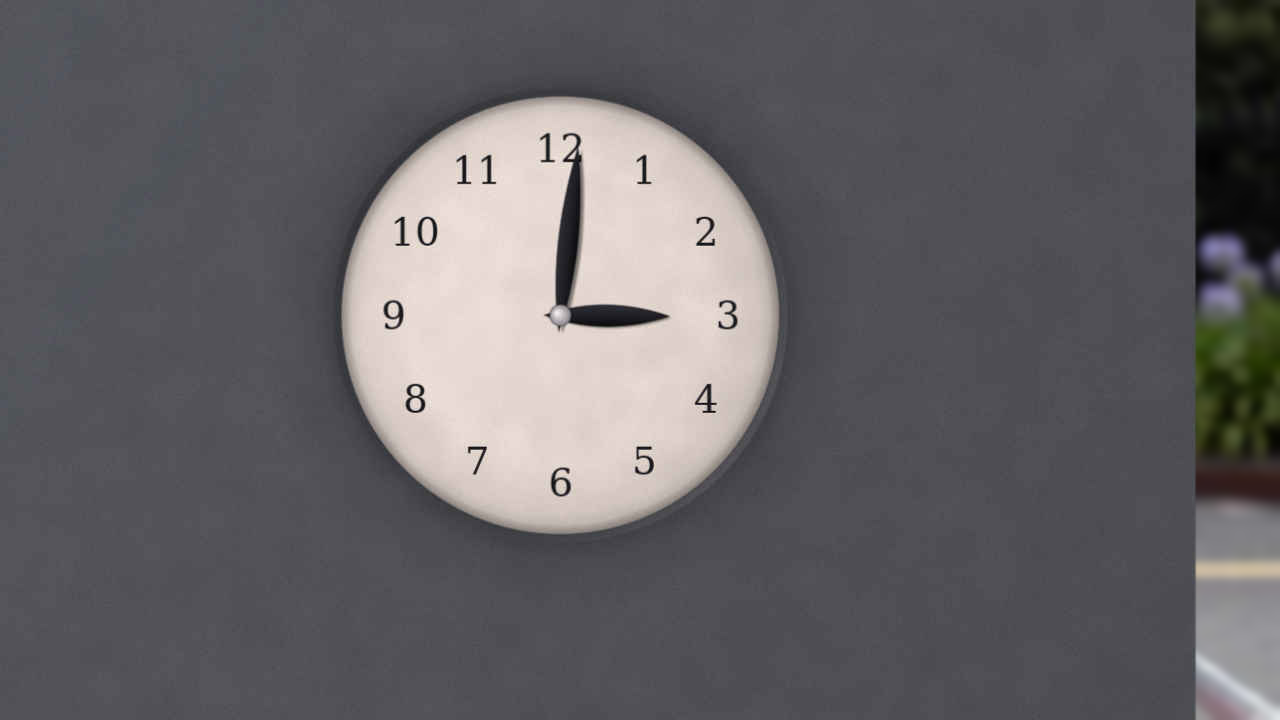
3:01
